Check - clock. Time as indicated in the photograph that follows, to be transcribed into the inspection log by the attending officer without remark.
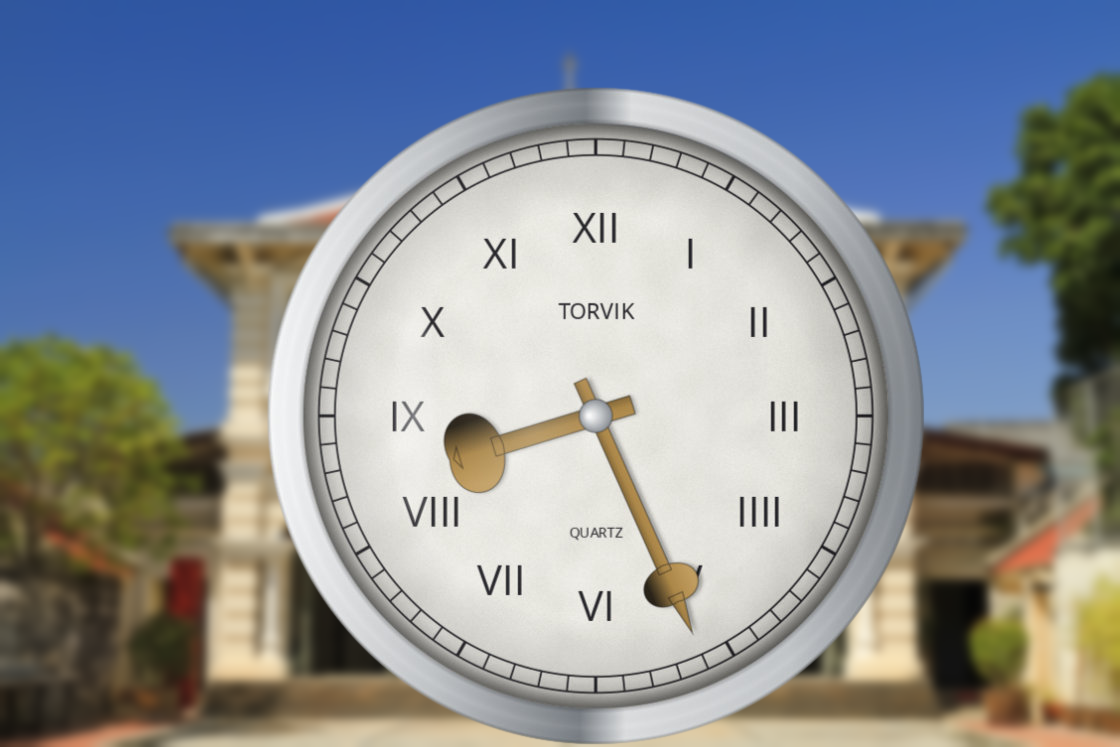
8:26
